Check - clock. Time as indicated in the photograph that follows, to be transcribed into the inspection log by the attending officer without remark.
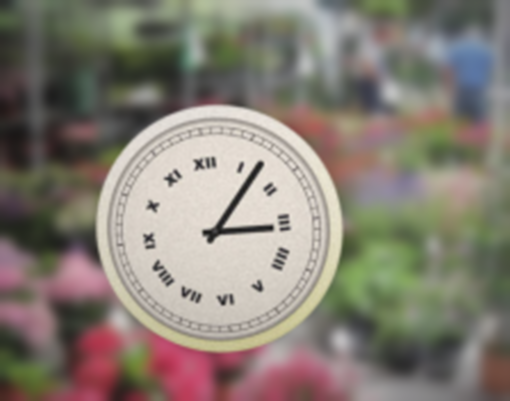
3:07
